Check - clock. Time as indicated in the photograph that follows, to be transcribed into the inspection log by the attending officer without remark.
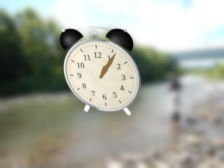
1:06
